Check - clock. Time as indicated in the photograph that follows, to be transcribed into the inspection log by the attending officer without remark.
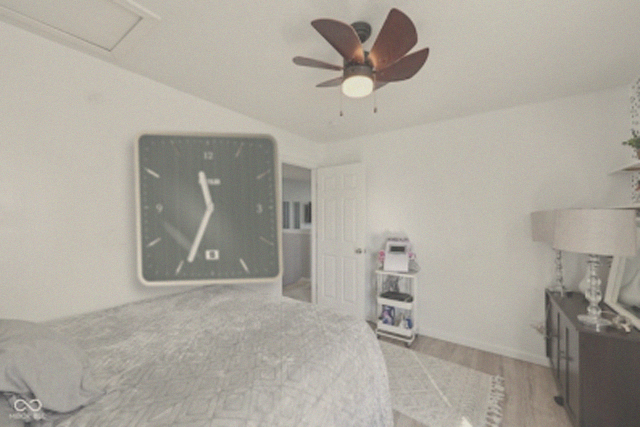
11:34
